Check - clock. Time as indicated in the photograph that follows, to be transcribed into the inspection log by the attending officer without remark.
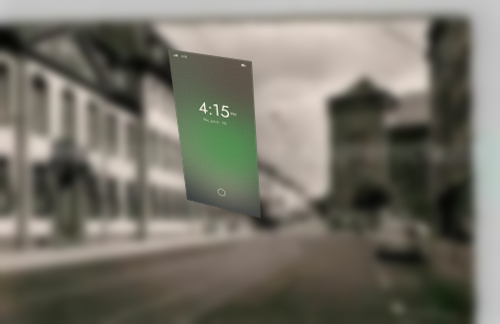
4:15
